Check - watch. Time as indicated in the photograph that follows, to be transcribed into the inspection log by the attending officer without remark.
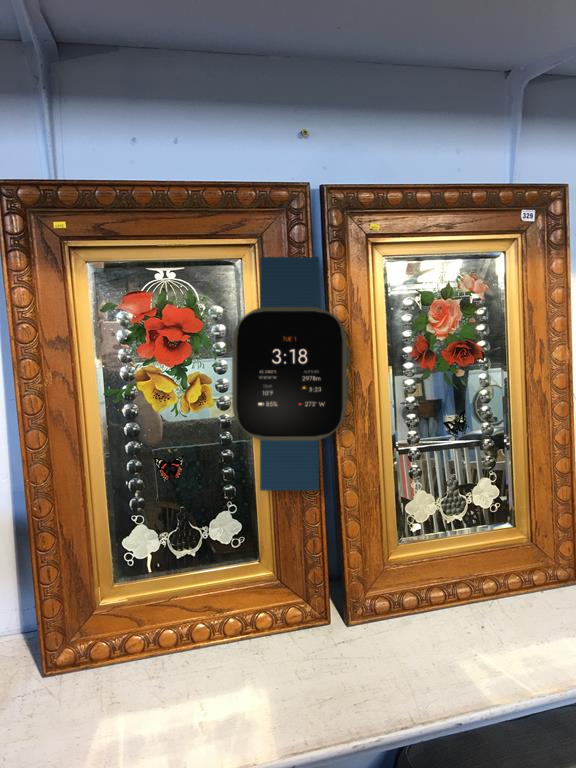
3:18
